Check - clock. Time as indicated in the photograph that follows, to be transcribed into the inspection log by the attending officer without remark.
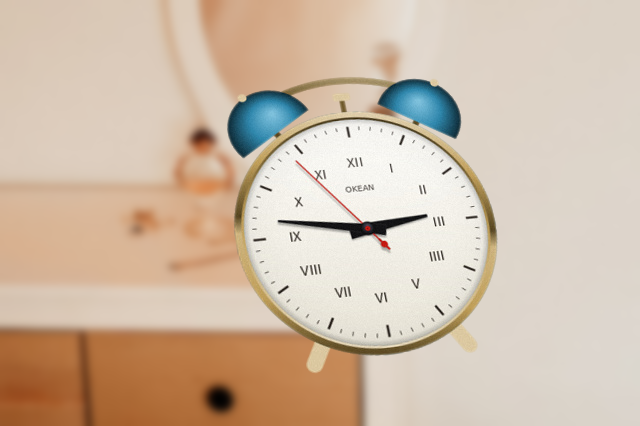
2:46:54
